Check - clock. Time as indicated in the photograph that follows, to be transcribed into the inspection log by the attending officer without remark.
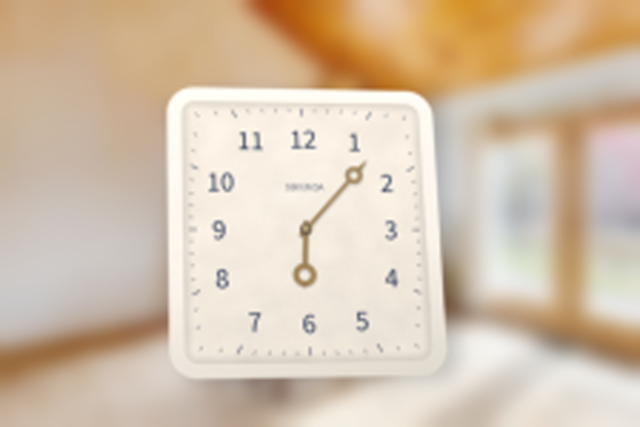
6:07
